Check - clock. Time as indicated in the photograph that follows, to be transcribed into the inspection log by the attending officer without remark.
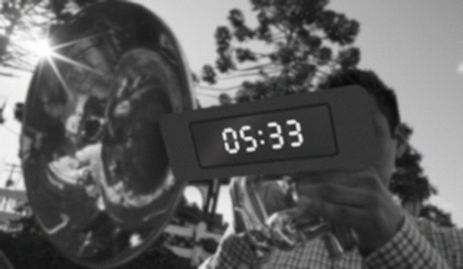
5:33
